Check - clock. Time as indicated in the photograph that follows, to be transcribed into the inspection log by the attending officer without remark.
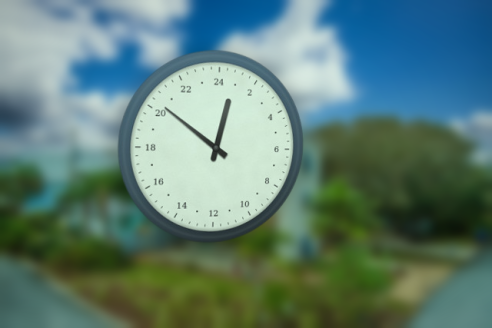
0:51
